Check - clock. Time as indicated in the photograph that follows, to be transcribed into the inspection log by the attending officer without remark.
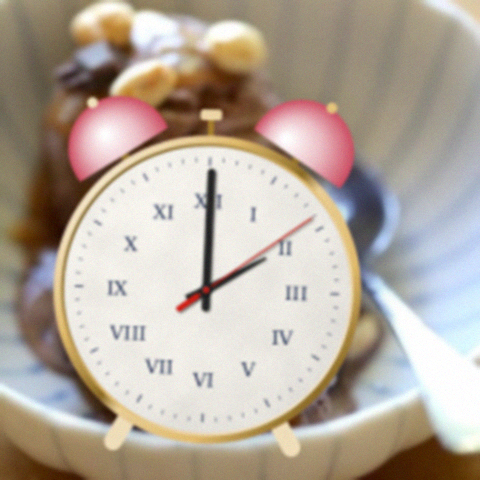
2:00:09
